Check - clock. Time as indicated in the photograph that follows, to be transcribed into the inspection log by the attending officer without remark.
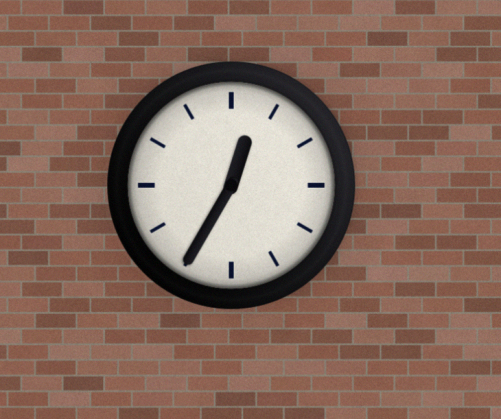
12:35
